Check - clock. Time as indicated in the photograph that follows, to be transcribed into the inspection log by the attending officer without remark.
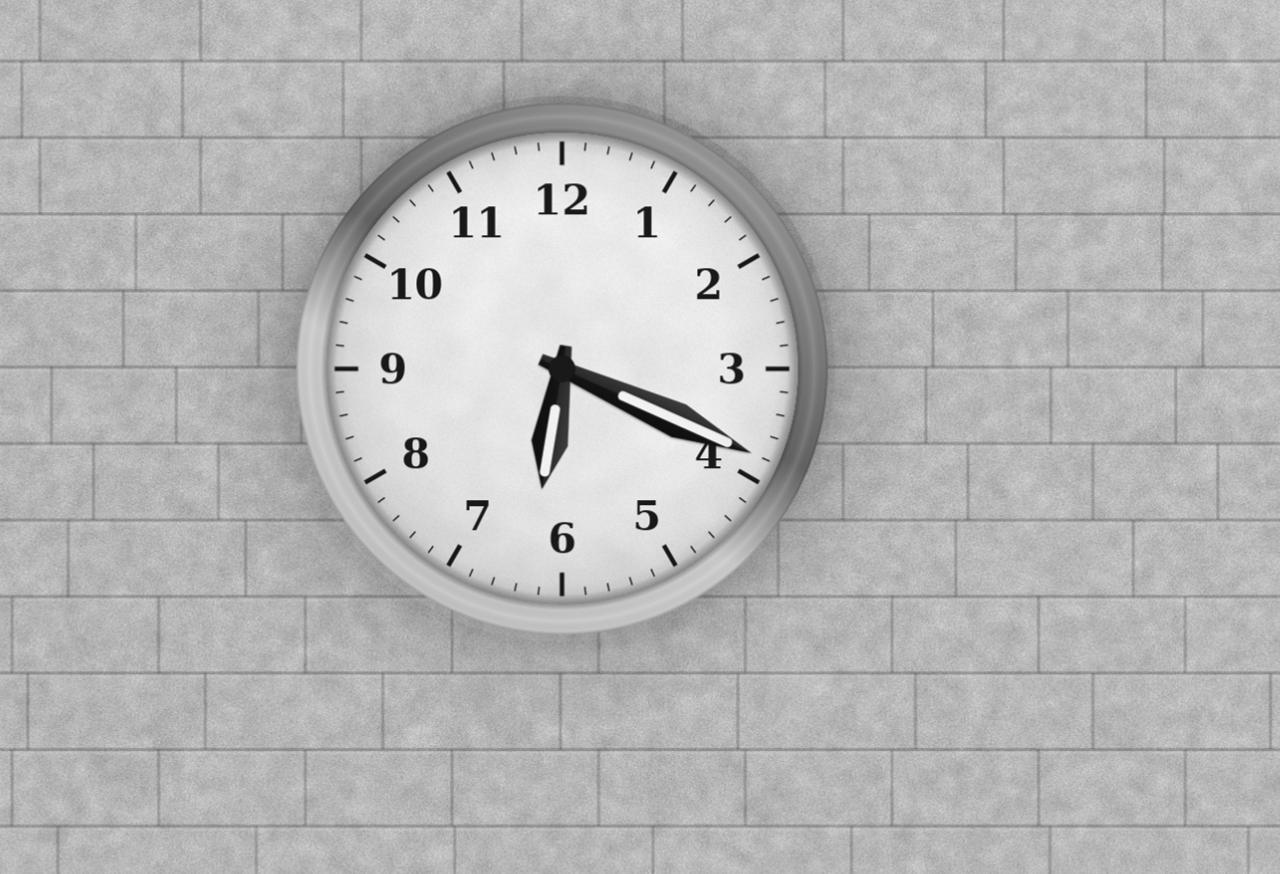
6:19
